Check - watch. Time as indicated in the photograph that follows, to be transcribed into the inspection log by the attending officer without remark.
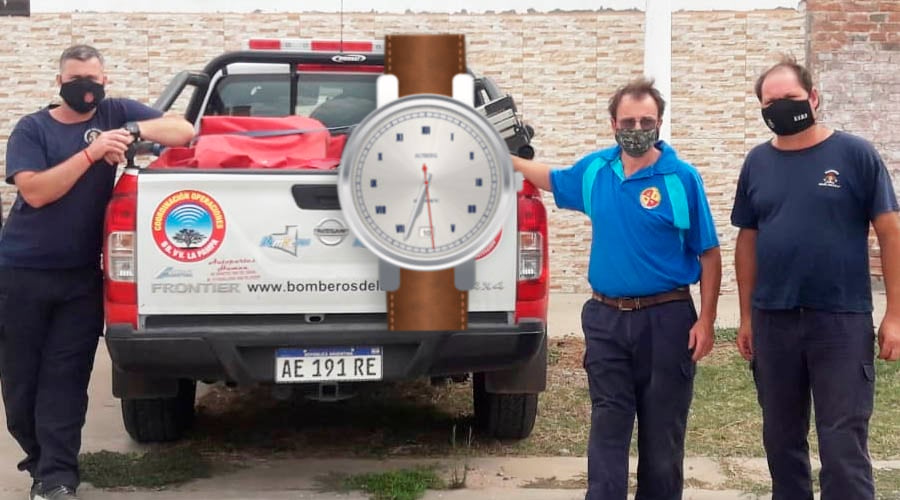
6:33:29
